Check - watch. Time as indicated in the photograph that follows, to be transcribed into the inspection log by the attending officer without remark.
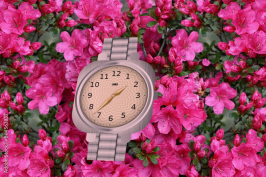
1:37
